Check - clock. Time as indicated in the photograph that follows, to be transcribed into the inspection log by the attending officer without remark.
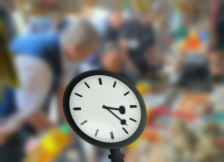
3:23
